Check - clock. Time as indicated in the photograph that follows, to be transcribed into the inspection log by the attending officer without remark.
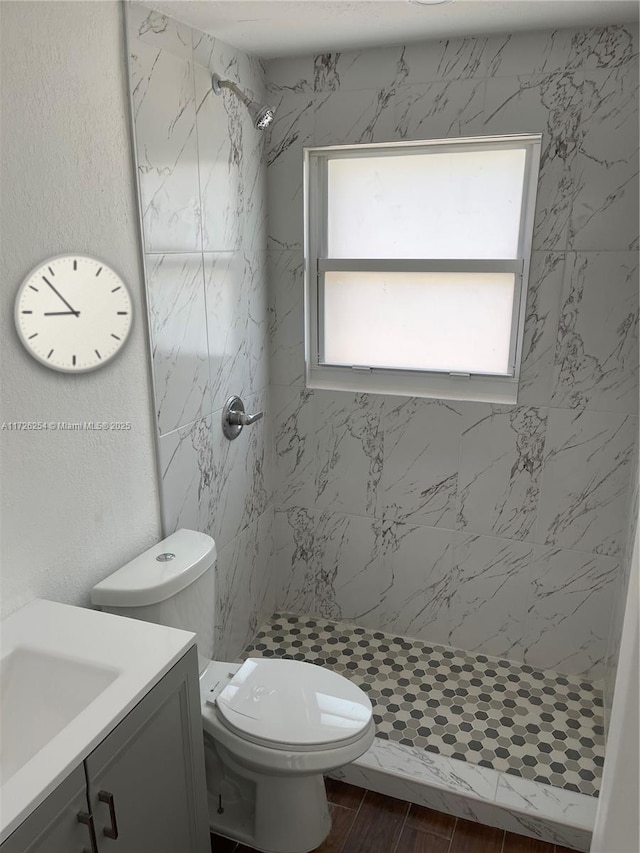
8:53
